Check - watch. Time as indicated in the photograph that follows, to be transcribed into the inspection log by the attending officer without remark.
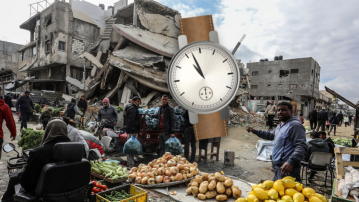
10:57
